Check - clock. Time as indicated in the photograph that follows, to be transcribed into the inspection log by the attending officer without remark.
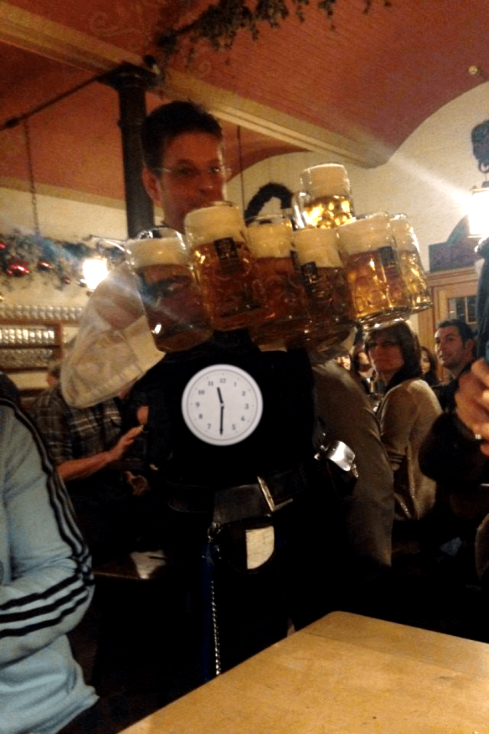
11:30
